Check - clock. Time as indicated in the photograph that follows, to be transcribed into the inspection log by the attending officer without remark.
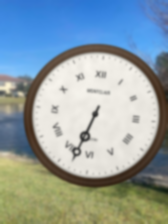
6:33
